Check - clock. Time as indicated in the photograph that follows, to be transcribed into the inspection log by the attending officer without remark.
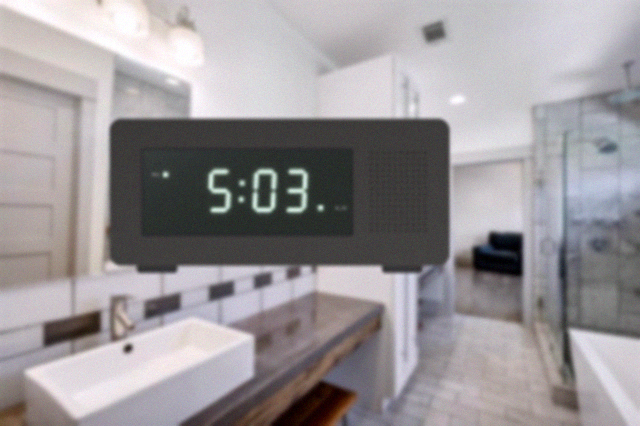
5:03
